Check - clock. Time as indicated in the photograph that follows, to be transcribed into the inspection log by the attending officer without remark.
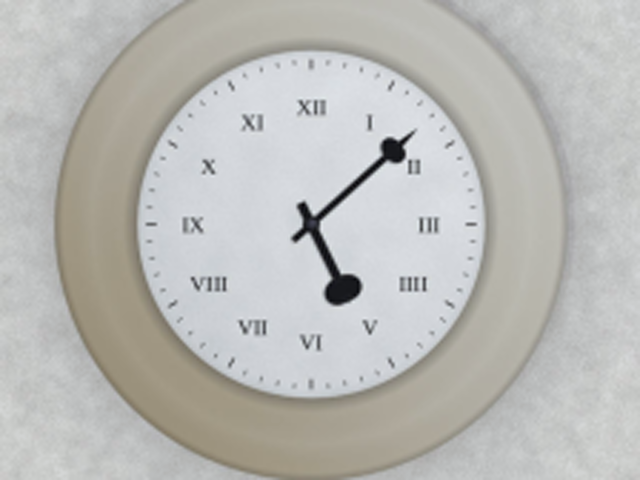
5:08
